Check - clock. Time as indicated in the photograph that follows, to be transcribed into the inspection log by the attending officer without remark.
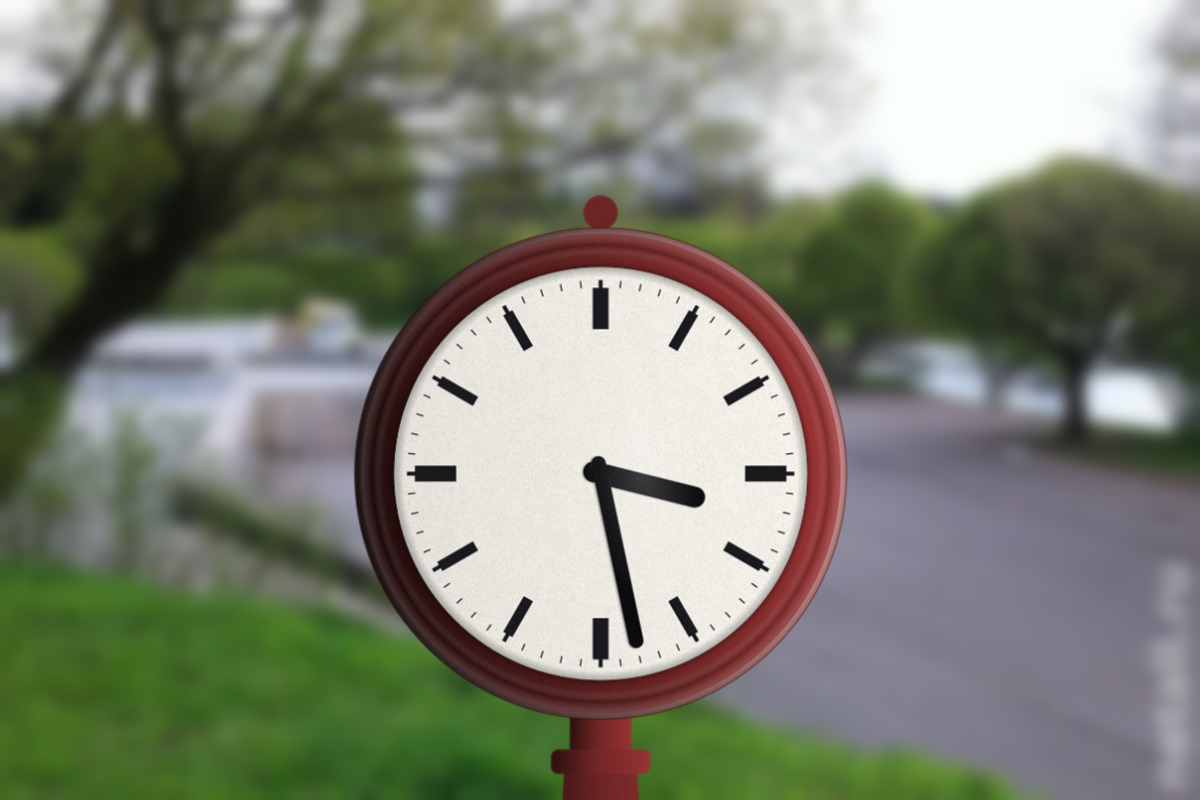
3:28
